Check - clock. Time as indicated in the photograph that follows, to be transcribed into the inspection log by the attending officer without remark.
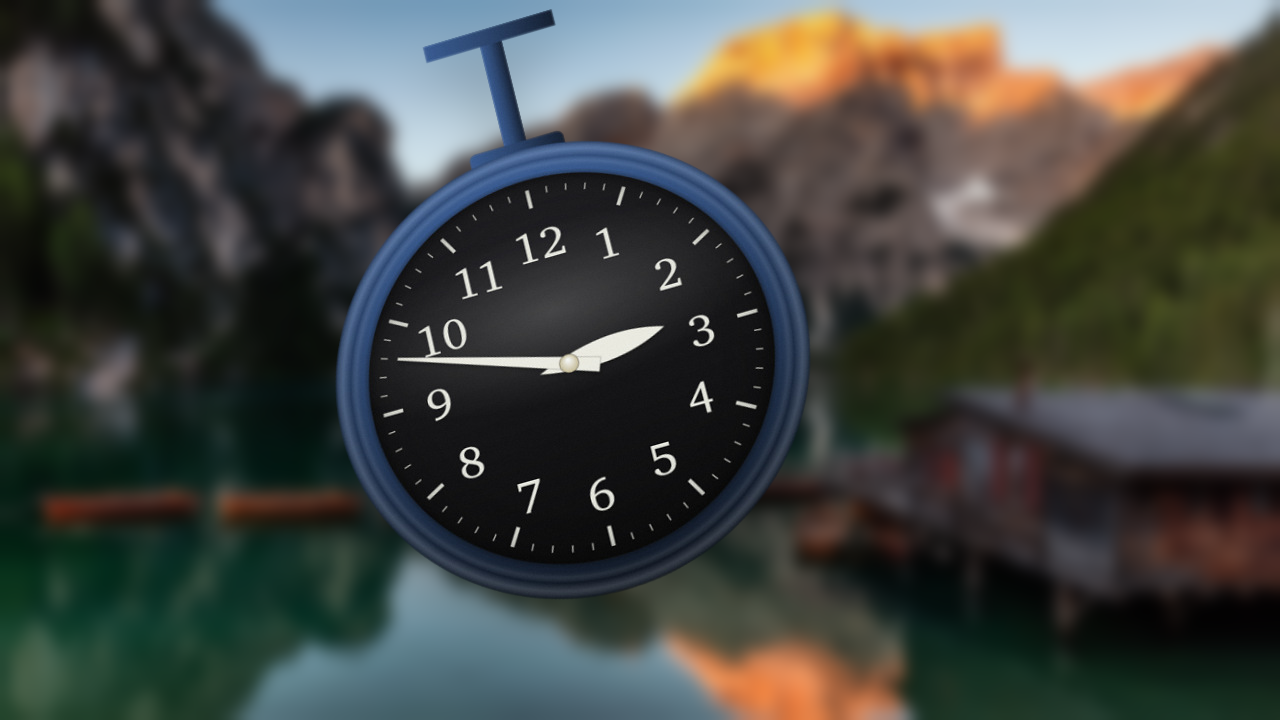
2:48
